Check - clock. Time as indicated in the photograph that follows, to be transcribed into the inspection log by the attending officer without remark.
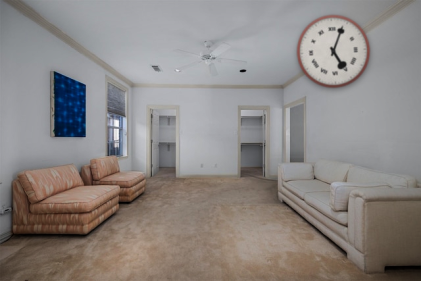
5:04
